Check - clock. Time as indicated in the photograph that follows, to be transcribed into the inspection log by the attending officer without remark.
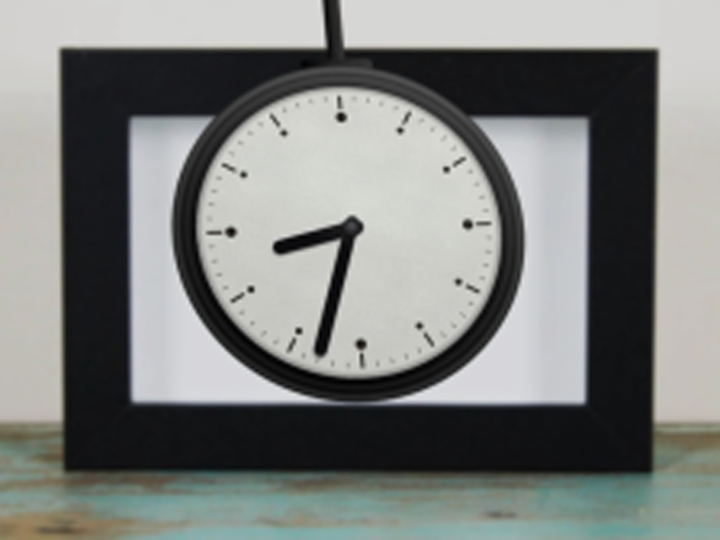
8:33
